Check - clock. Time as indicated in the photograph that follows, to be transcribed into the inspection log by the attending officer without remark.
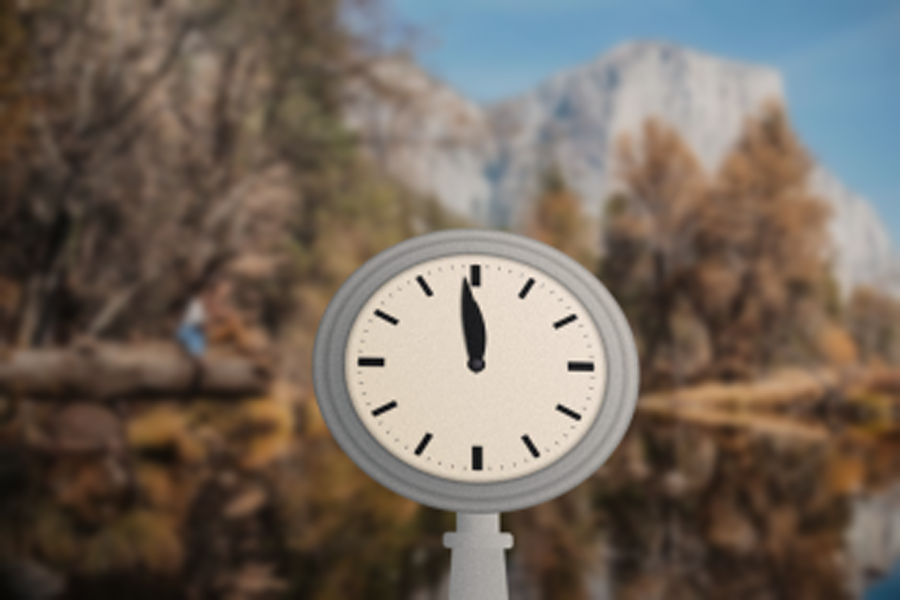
11:59
